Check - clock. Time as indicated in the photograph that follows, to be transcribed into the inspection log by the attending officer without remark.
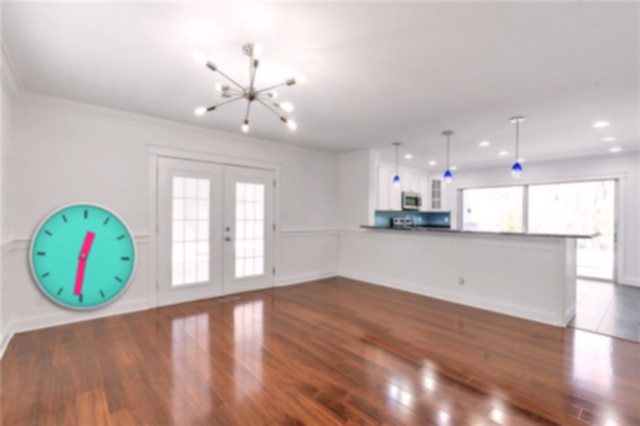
12:31
